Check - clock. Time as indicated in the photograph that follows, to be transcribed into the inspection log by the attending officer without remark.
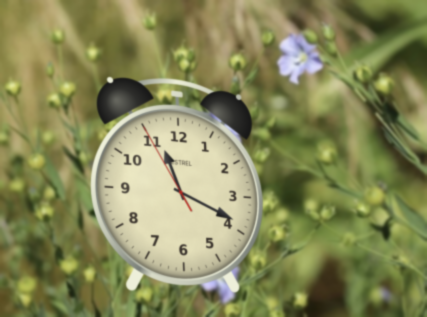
11:18:55
